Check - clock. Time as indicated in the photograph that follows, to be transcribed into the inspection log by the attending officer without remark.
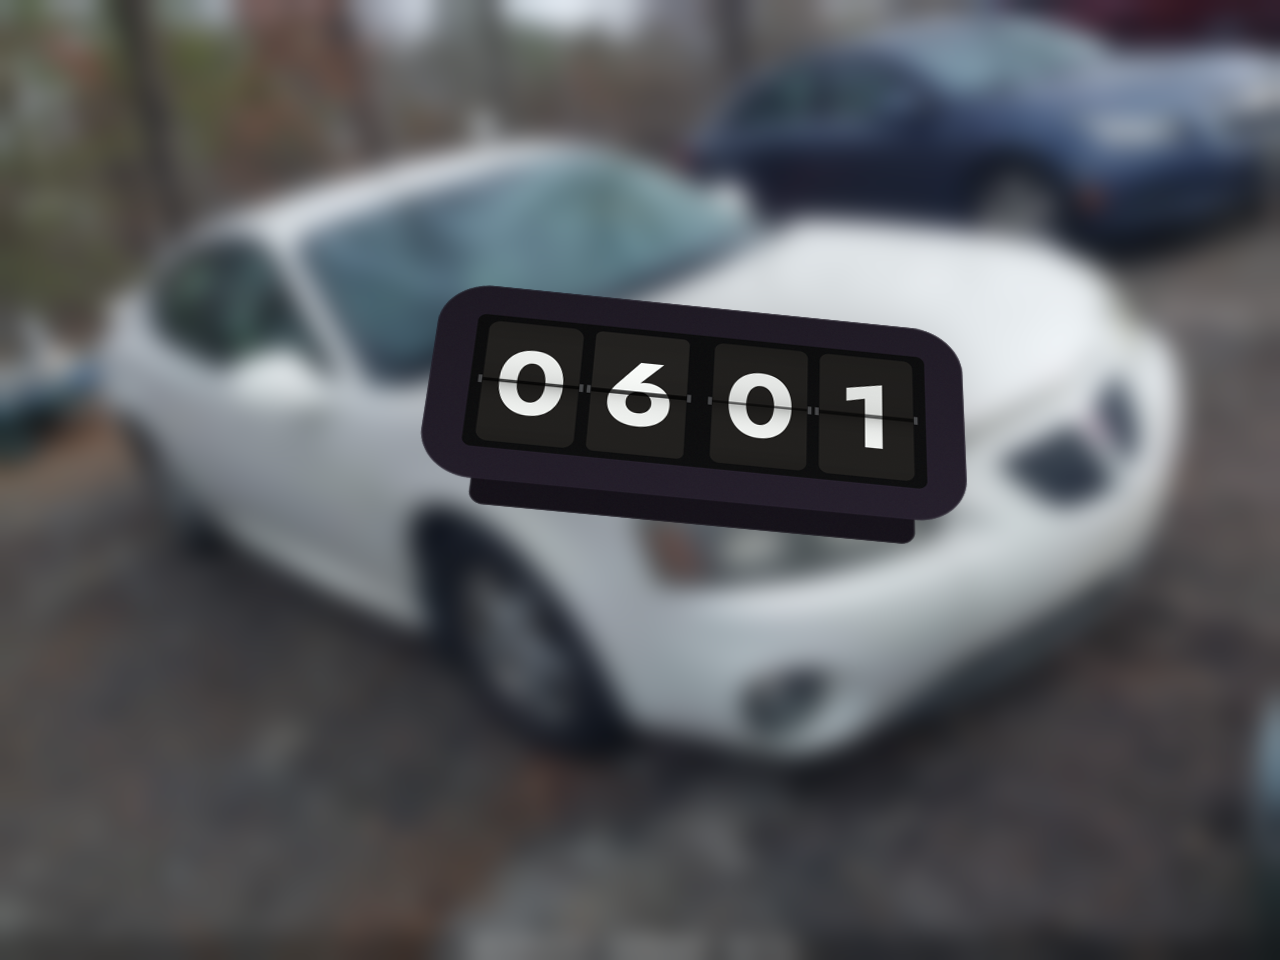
6:01
